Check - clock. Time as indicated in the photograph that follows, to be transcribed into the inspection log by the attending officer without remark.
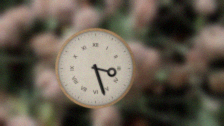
3:27
